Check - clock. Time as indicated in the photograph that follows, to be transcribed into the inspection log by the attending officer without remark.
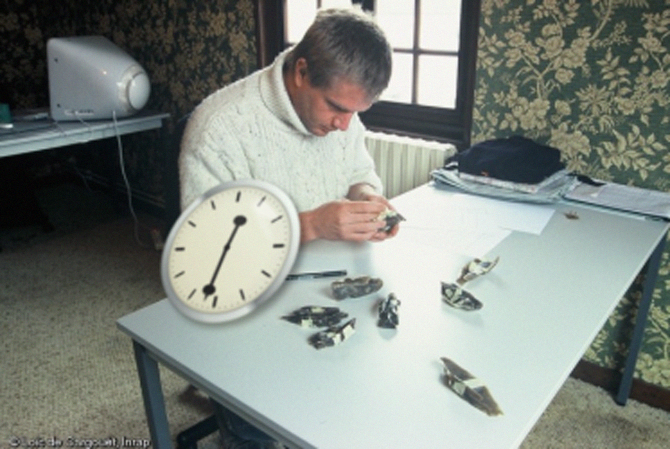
12:32
